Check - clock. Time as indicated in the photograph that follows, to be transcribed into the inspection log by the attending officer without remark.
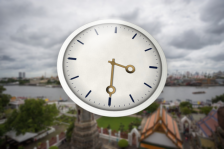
3:30
